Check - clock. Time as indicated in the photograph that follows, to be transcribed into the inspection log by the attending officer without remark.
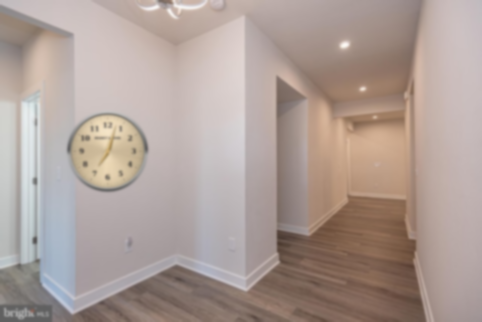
7:03
